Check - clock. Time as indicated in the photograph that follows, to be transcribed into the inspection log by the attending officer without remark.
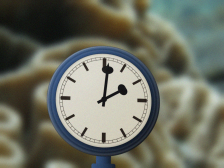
2:01
